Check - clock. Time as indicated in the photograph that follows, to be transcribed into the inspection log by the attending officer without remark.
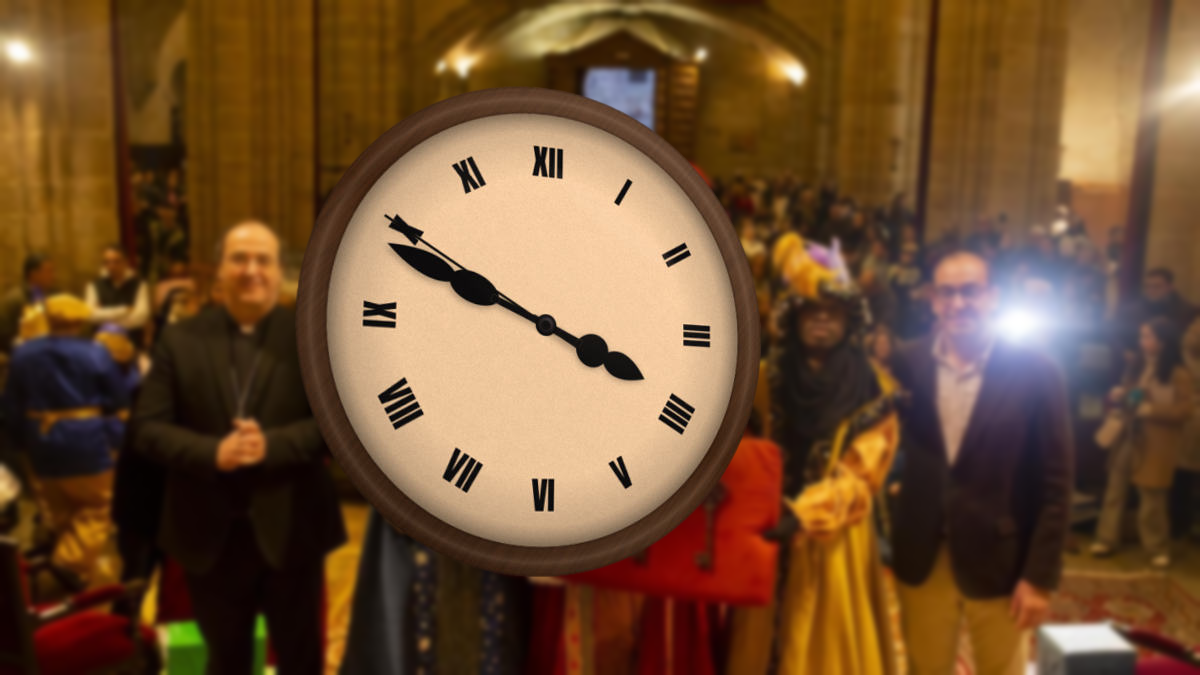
3:48:50
